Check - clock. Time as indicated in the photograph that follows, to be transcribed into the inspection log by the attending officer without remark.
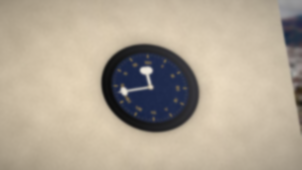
11:43
